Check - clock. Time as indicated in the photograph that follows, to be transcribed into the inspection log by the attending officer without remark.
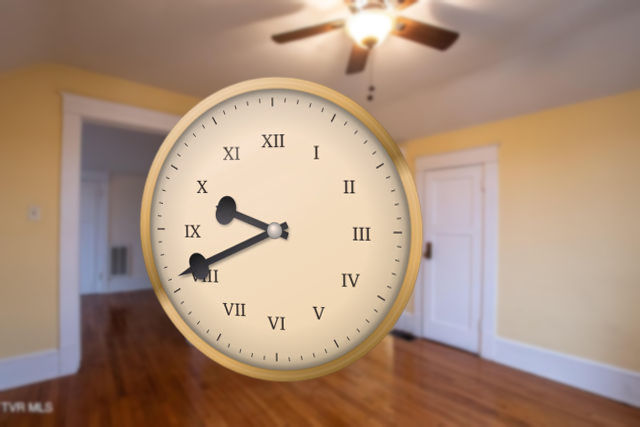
9:41
